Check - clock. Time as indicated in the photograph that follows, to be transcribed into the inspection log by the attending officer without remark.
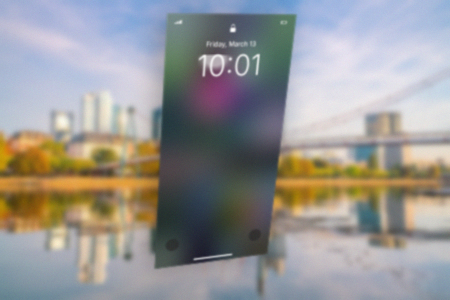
10:01
